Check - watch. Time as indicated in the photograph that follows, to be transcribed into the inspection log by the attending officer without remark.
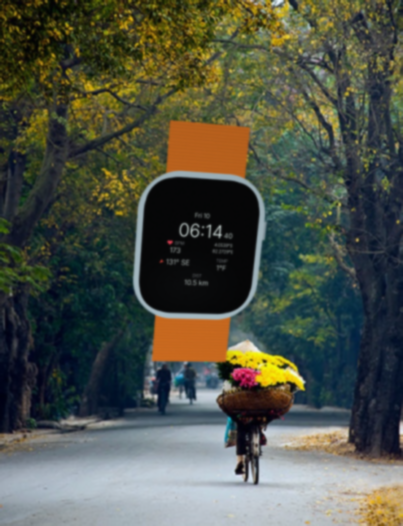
6:14
